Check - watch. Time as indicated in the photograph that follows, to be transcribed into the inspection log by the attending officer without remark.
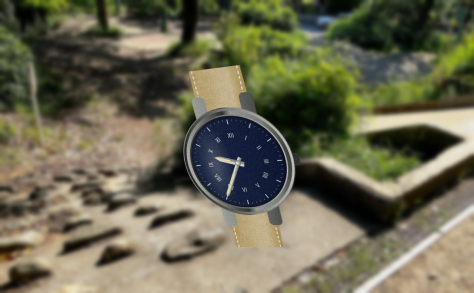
9:35
